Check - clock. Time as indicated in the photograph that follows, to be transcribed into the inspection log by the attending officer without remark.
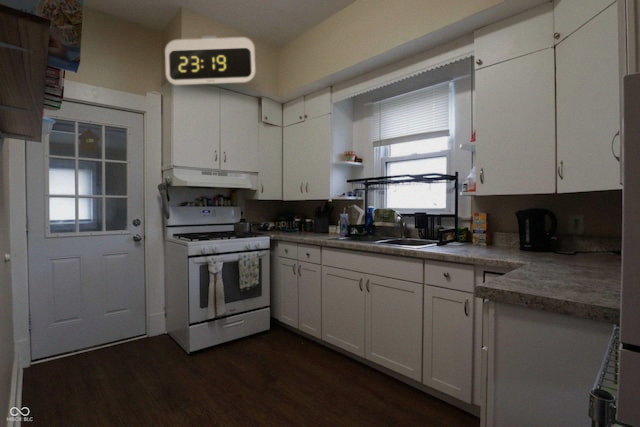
23:19
